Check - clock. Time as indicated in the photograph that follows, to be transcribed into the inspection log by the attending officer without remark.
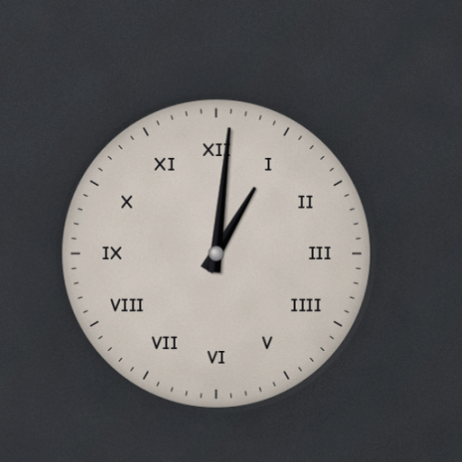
1:01
